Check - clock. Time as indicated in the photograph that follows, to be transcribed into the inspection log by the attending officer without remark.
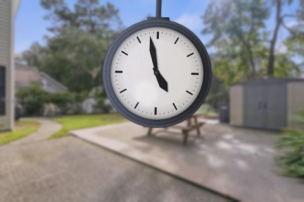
4:58
